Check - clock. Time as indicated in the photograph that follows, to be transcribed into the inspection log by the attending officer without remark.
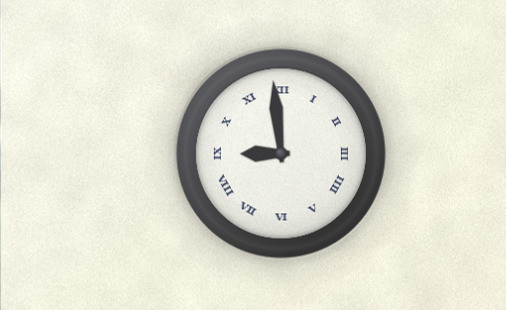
8:59
